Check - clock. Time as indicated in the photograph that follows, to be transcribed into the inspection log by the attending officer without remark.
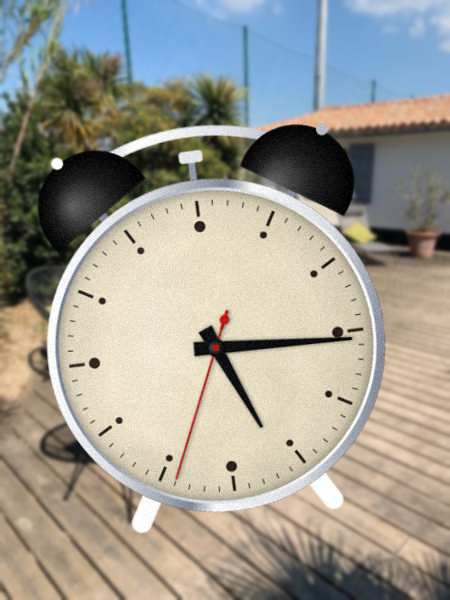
5:15:34
